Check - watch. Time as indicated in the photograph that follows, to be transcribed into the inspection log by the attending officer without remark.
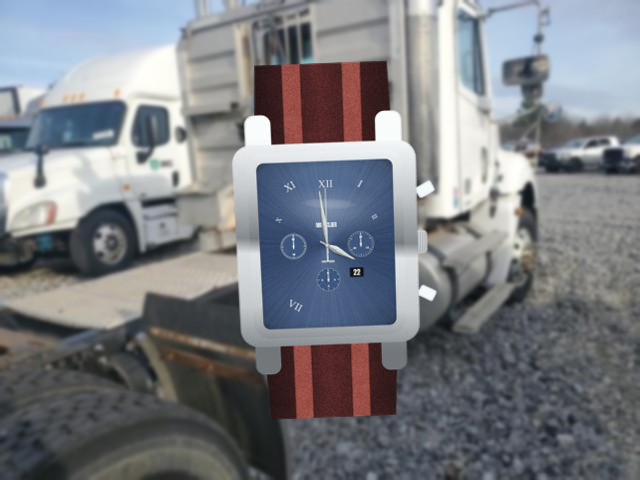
3:59
